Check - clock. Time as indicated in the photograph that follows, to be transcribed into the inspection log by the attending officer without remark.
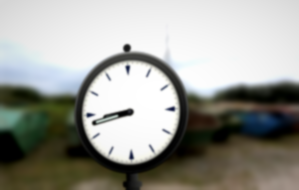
8:43
